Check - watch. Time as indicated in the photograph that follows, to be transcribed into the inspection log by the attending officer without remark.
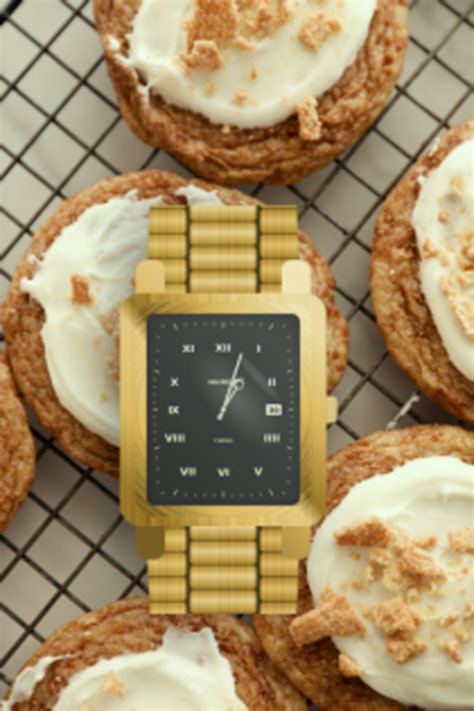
1:03
